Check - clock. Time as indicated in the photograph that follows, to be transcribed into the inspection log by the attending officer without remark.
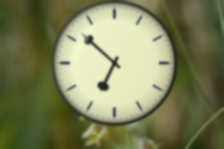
6:52
